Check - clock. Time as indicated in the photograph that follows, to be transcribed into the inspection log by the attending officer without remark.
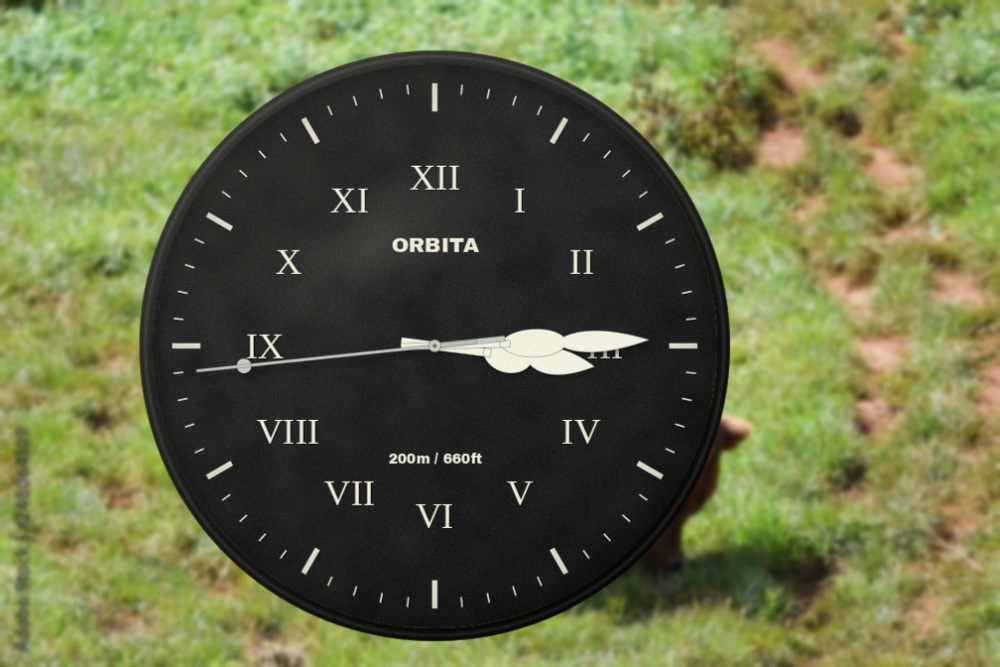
3:14:44
